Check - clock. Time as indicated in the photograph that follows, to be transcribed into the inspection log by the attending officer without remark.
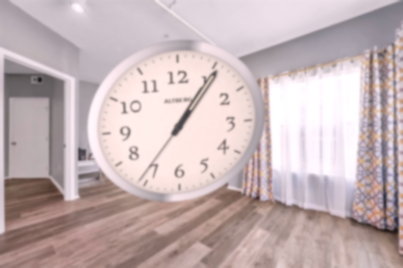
1:05:36
